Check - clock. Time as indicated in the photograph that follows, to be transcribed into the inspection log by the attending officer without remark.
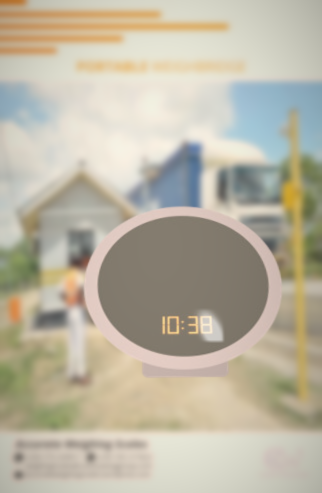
10:38
